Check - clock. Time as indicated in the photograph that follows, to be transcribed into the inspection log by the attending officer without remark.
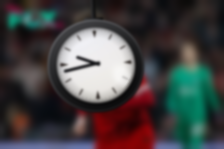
9:43
